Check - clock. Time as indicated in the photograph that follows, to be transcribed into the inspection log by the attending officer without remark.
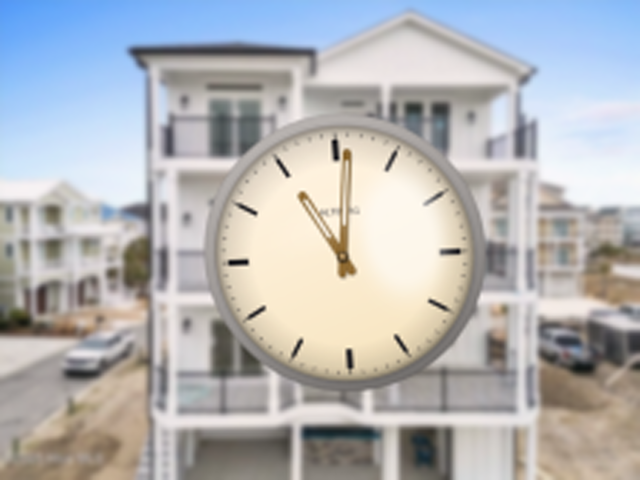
11:01
